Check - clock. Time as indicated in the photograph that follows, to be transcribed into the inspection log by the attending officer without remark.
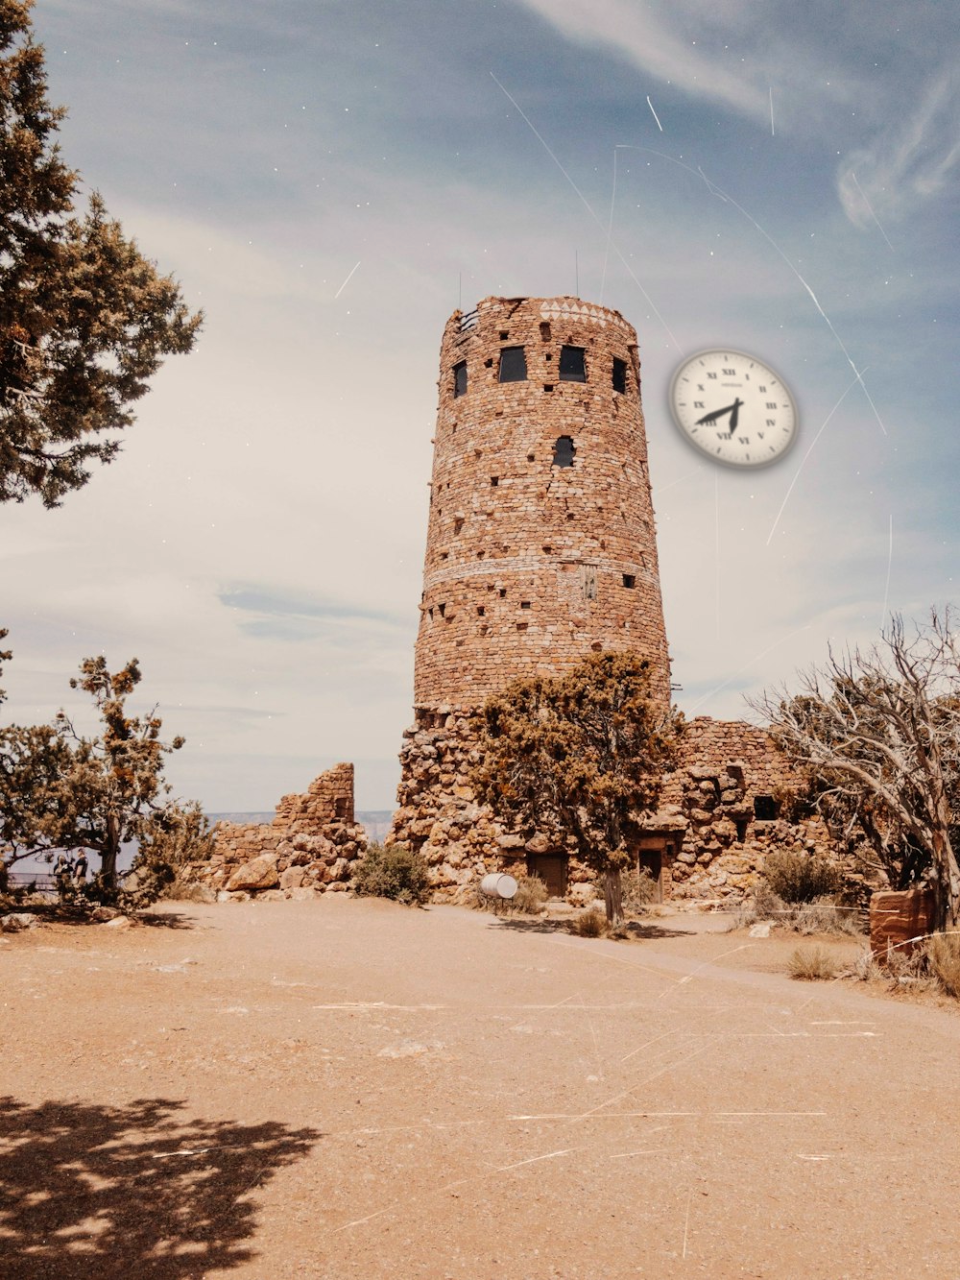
6:41
